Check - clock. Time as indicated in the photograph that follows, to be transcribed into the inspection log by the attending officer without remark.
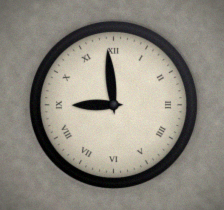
8:59
